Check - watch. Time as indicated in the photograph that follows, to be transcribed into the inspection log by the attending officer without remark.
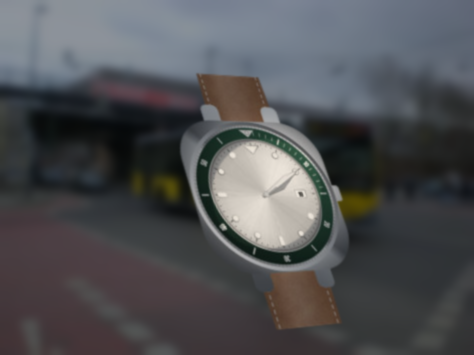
2:10
